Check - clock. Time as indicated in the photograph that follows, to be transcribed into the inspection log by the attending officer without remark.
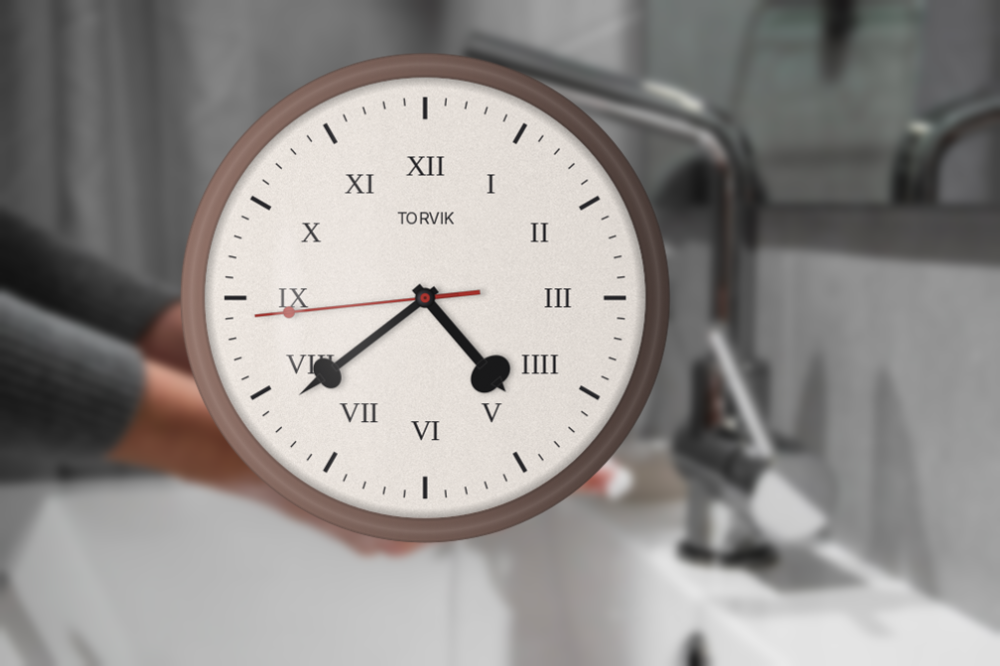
4:38:44
